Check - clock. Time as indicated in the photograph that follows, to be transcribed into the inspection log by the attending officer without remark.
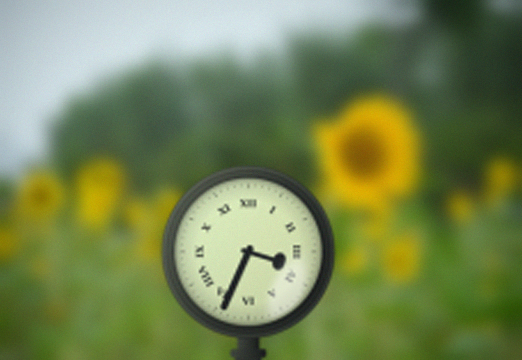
3:34
